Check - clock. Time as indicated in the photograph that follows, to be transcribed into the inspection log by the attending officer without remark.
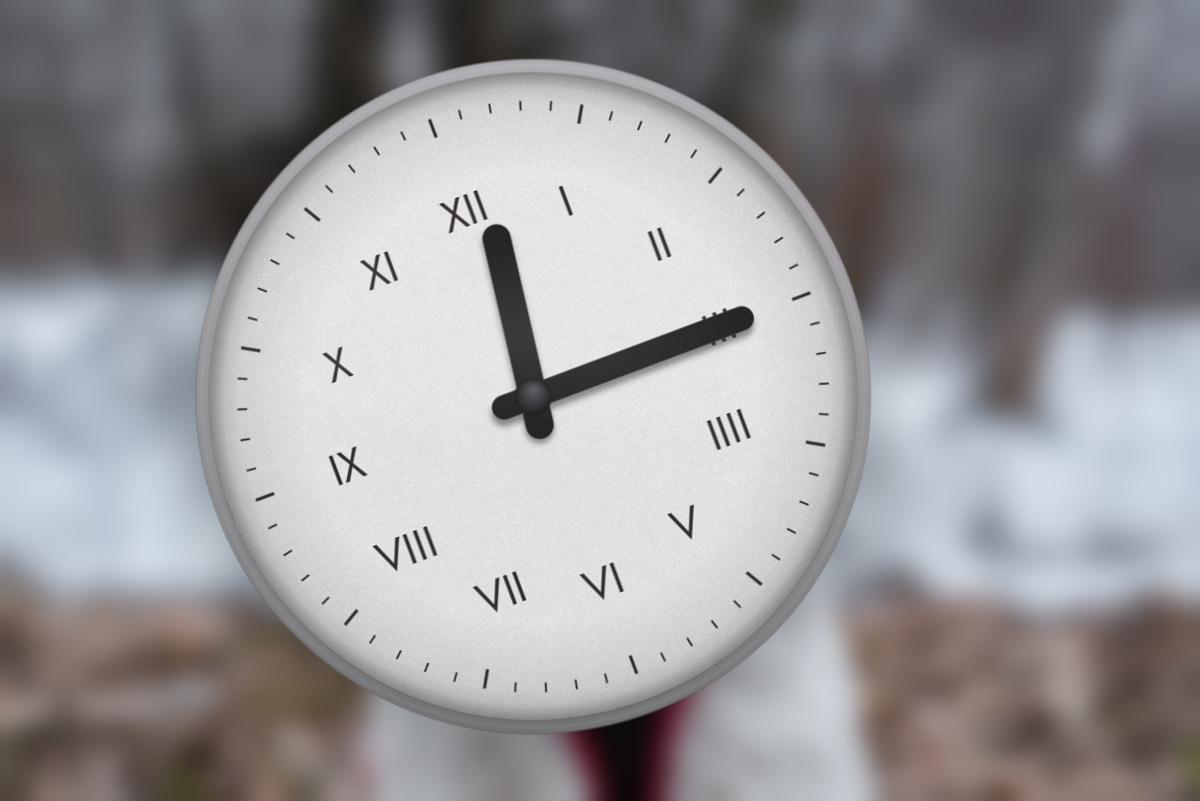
12:15
